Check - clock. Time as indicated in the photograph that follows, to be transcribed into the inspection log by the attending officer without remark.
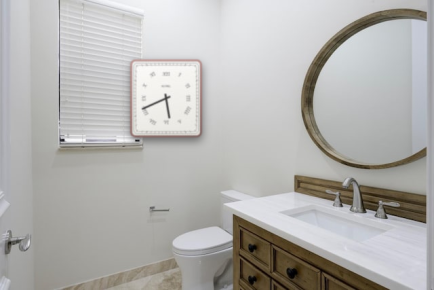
5:41
